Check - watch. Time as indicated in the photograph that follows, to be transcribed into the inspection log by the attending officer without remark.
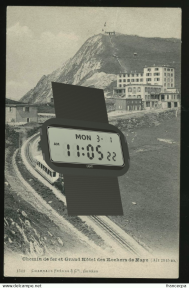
11:05:22
